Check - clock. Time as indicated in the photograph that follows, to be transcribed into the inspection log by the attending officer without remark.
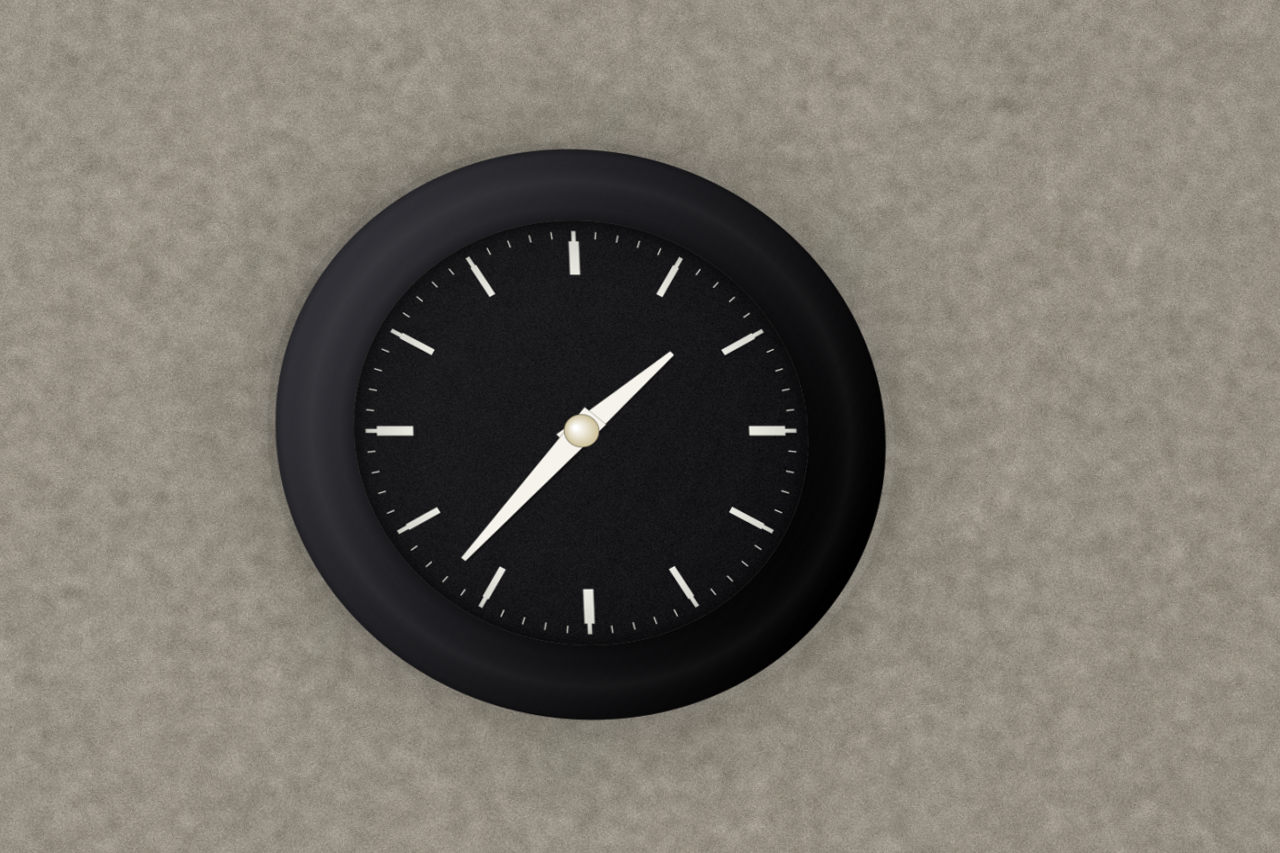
1:37
